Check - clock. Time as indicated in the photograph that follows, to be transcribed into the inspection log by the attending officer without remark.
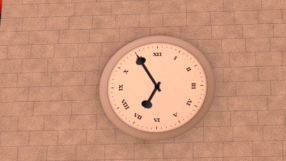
6:55
